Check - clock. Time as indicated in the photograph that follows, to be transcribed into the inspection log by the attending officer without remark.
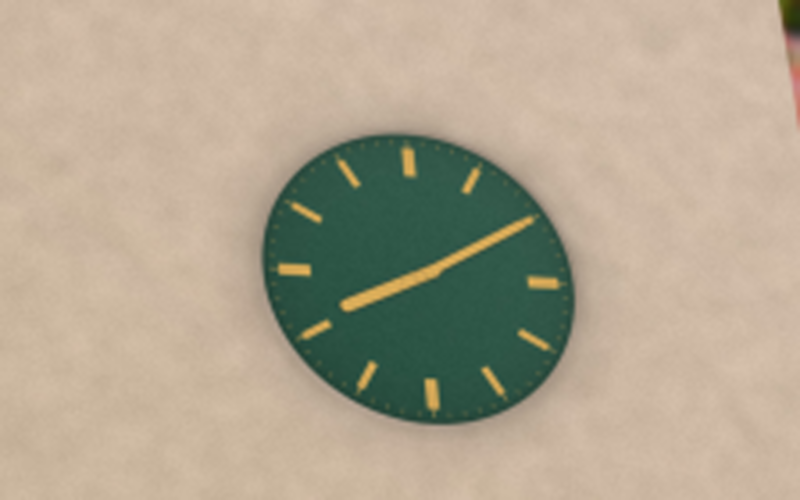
8:10
